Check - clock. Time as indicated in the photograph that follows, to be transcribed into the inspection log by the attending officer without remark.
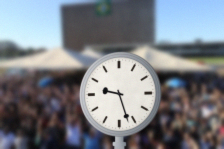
9:27
